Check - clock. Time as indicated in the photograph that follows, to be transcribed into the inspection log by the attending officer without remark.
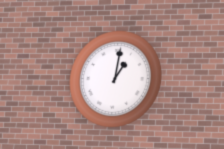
1:01
